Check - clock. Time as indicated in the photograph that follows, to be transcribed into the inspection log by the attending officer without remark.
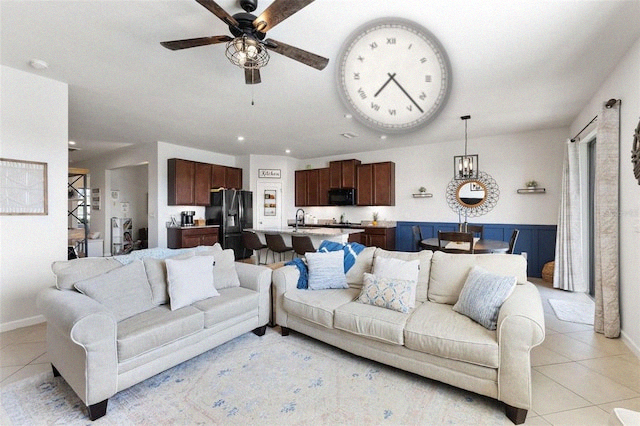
7:23
